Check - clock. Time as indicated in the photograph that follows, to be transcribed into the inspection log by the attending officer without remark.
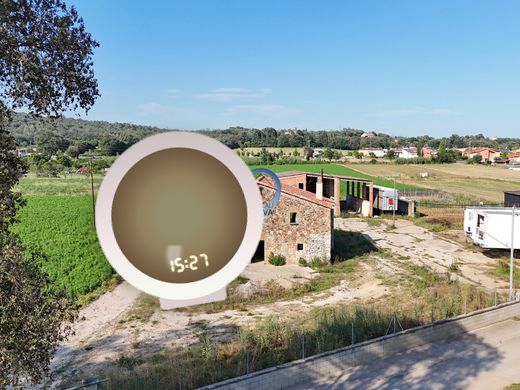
15:27
